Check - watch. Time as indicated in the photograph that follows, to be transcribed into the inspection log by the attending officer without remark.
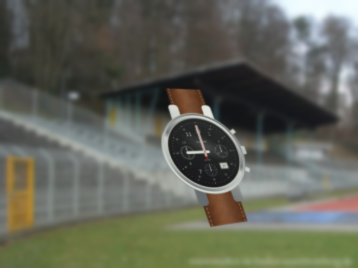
9:00
